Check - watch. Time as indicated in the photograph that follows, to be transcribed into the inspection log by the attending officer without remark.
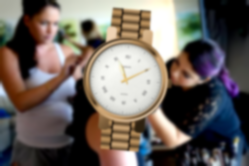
11:10
